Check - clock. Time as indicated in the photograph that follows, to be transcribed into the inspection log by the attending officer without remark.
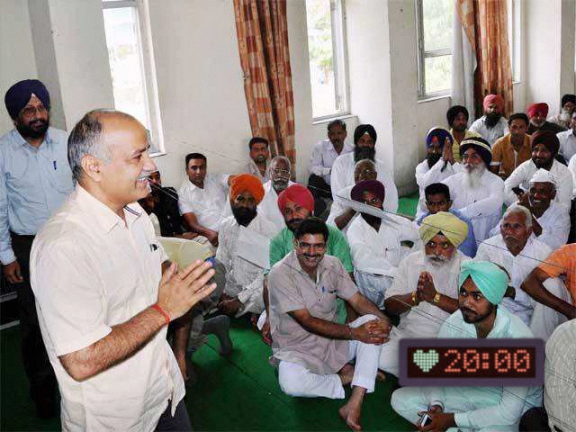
20:00
